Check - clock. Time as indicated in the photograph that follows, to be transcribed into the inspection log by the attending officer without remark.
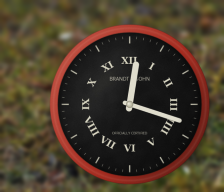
12:18
